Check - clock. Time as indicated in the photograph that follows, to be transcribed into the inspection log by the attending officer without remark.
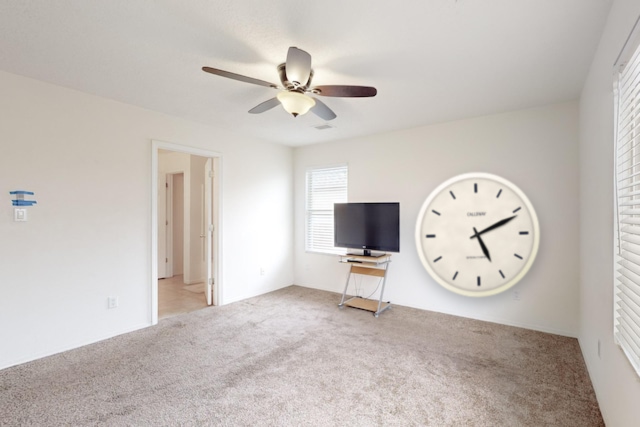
5:11
